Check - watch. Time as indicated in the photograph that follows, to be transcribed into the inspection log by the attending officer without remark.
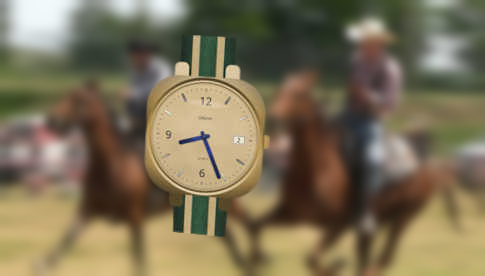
8:26
